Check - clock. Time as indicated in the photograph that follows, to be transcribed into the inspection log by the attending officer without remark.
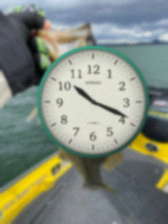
10:19
